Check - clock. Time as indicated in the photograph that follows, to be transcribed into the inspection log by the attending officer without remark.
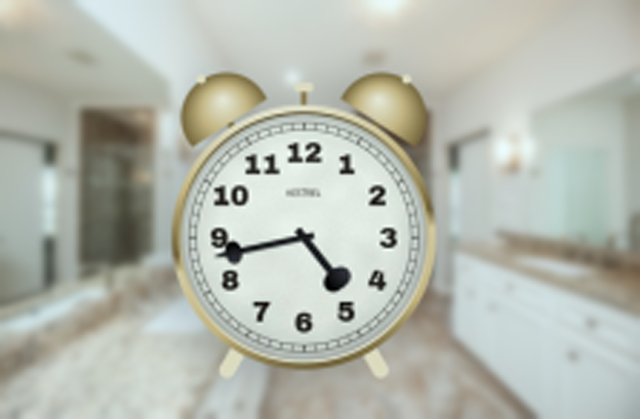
4:43
